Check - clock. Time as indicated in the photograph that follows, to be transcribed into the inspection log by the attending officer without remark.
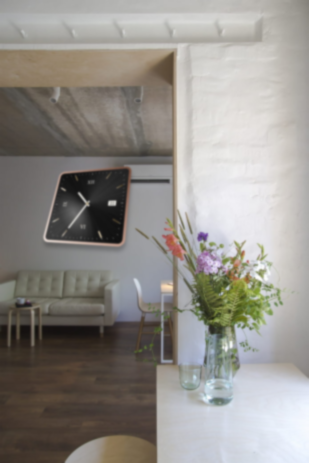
10:35
